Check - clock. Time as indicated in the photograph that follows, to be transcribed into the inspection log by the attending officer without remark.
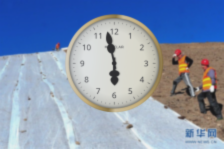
5:58
